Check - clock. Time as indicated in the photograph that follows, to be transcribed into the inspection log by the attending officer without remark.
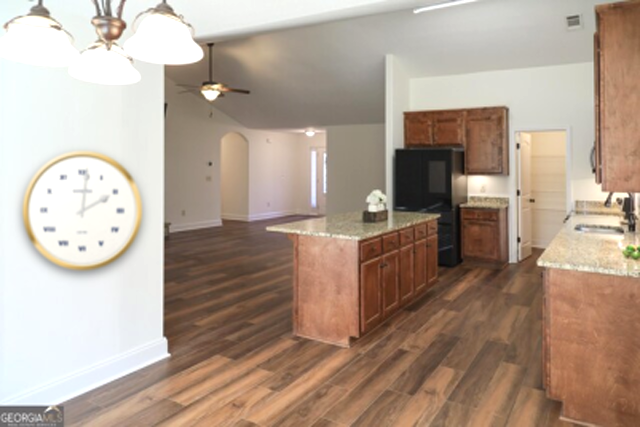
2:01
